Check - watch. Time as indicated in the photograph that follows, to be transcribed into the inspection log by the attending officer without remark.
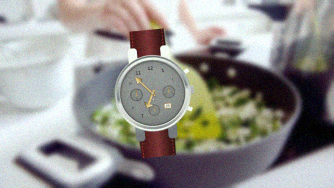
6:53
